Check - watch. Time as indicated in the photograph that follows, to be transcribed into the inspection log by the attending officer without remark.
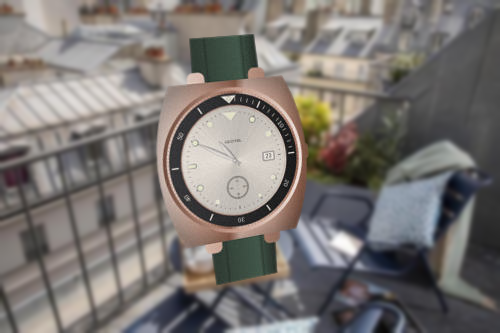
10:50
